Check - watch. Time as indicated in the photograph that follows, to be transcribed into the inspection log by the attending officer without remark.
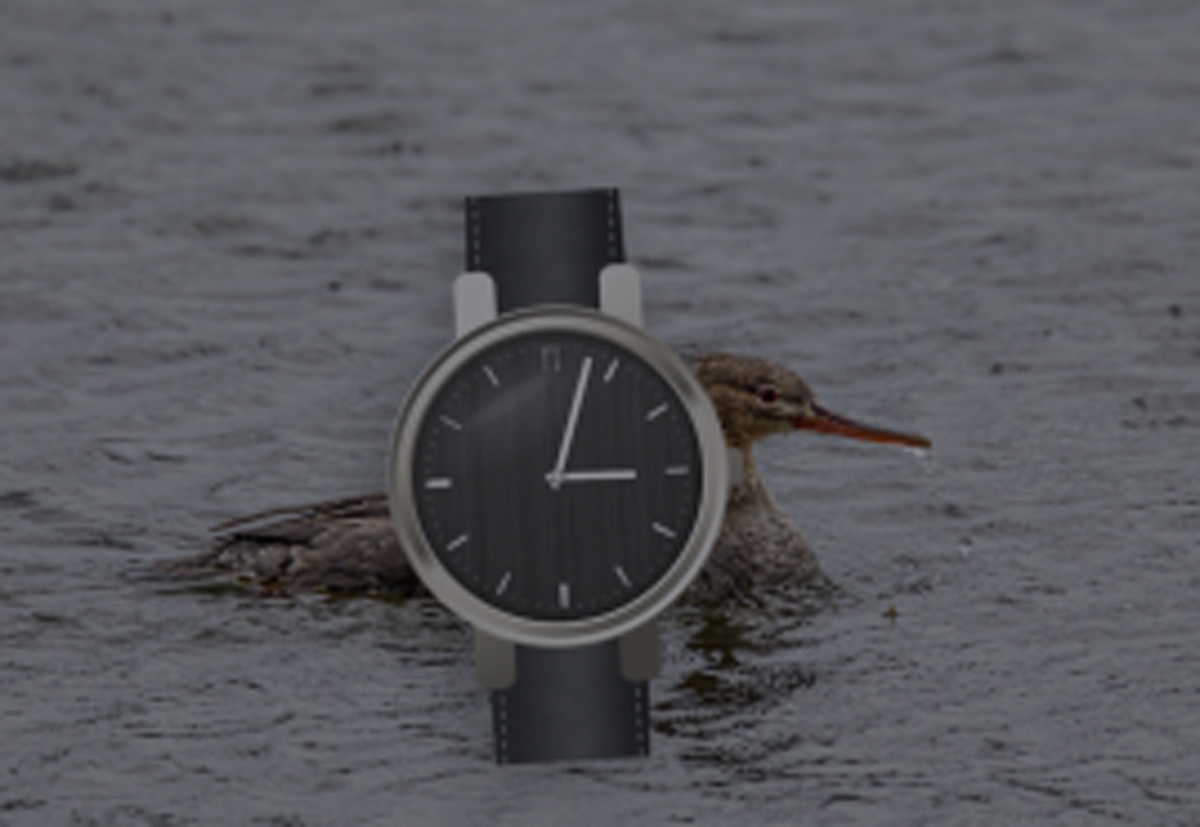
3:03
